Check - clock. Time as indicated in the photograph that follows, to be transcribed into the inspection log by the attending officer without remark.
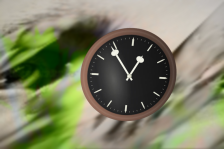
12:54
